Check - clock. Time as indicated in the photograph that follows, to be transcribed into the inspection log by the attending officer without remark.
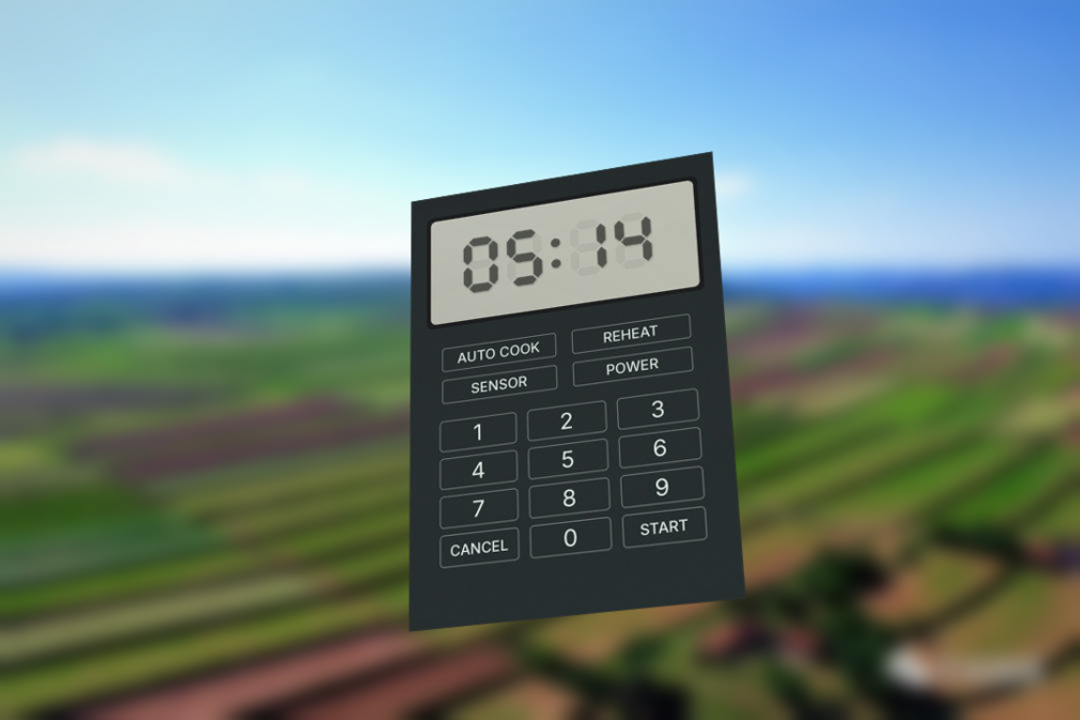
5:14
